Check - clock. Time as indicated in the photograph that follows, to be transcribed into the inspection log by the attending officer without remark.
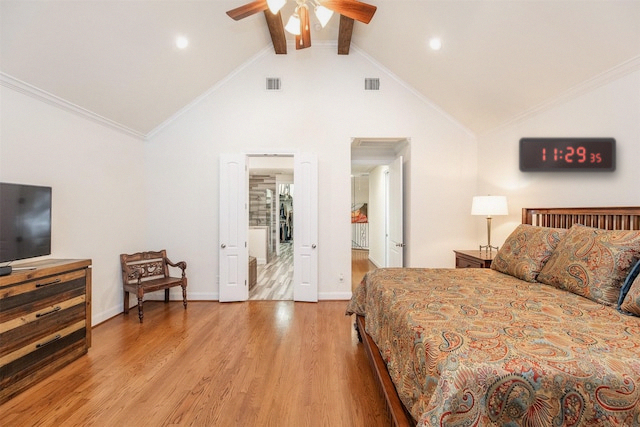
11:29
